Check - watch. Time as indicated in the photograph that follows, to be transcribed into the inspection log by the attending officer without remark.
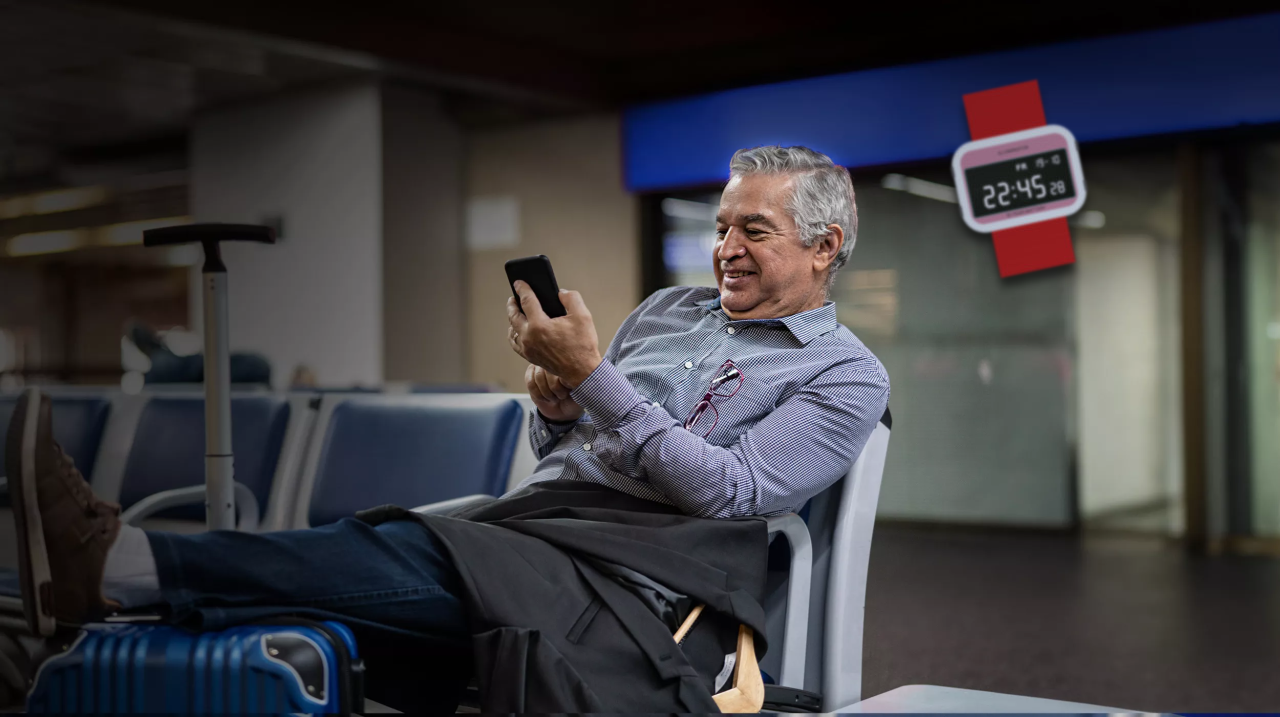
22:45:28
